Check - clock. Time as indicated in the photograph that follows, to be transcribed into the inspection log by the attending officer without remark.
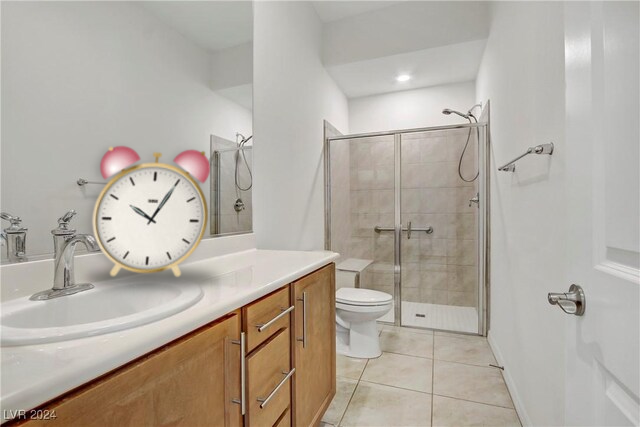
10:05
